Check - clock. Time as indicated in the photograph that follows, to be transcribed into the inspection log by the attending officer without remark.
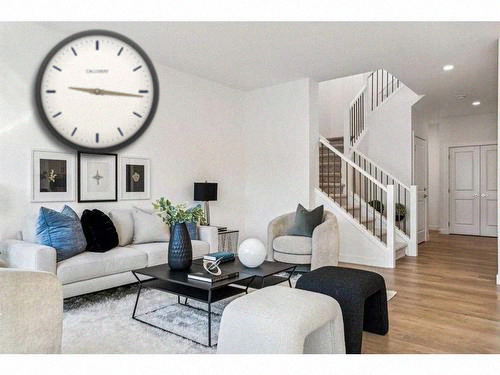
9:16
